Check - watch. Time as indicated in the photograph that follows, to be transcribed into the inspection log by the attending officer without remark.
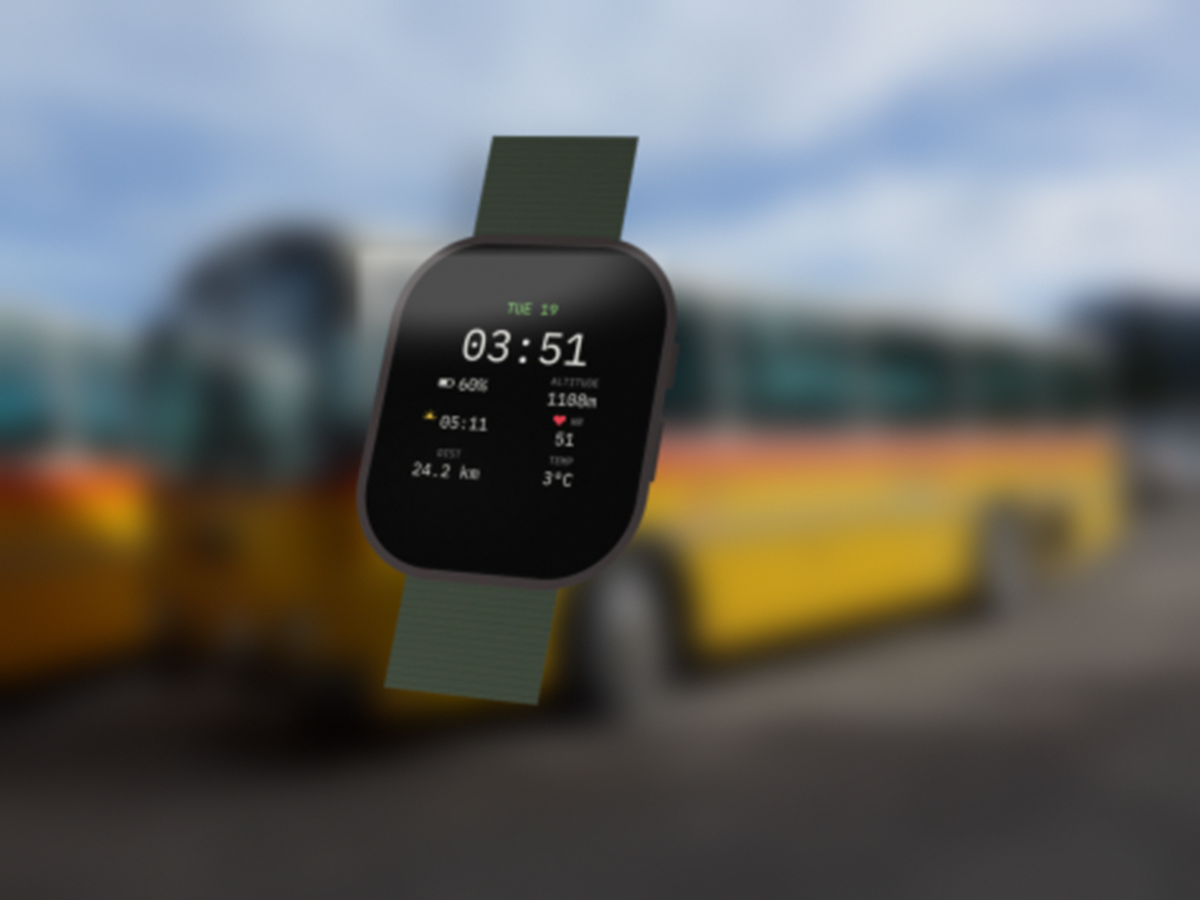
3:51
